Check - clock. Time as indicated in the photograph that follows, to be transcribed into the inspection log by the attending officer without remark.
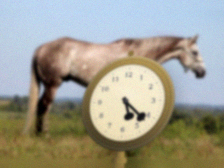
5:22
